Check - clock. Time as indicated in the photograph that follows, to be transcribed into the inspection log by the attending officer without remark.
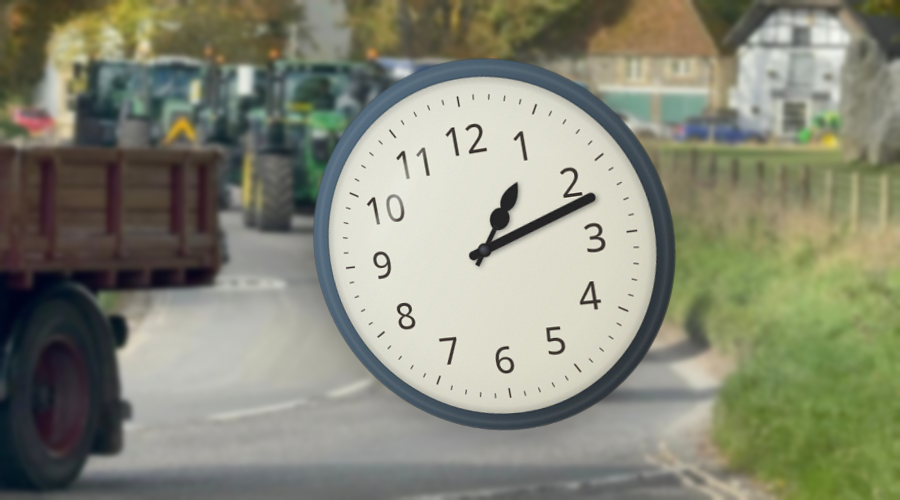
1:12
